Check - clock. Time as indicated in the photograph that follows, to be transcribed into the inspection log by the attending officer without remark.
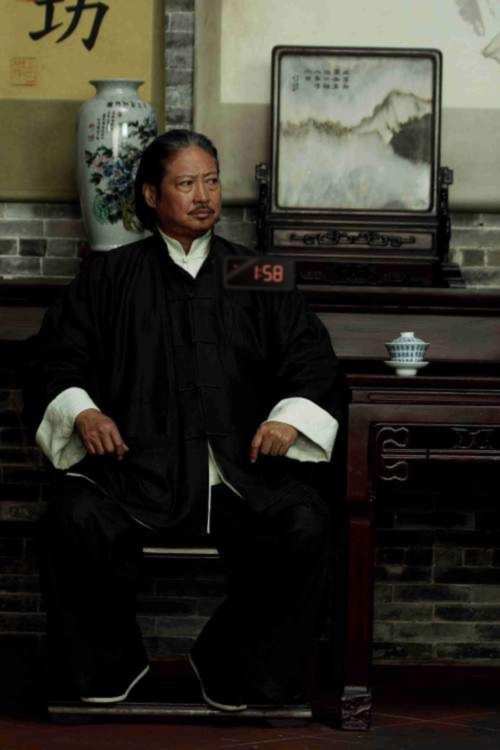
1:58
